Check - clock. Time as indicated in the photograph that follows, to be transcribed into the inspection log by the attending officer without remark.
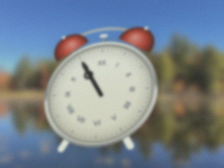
10:55
